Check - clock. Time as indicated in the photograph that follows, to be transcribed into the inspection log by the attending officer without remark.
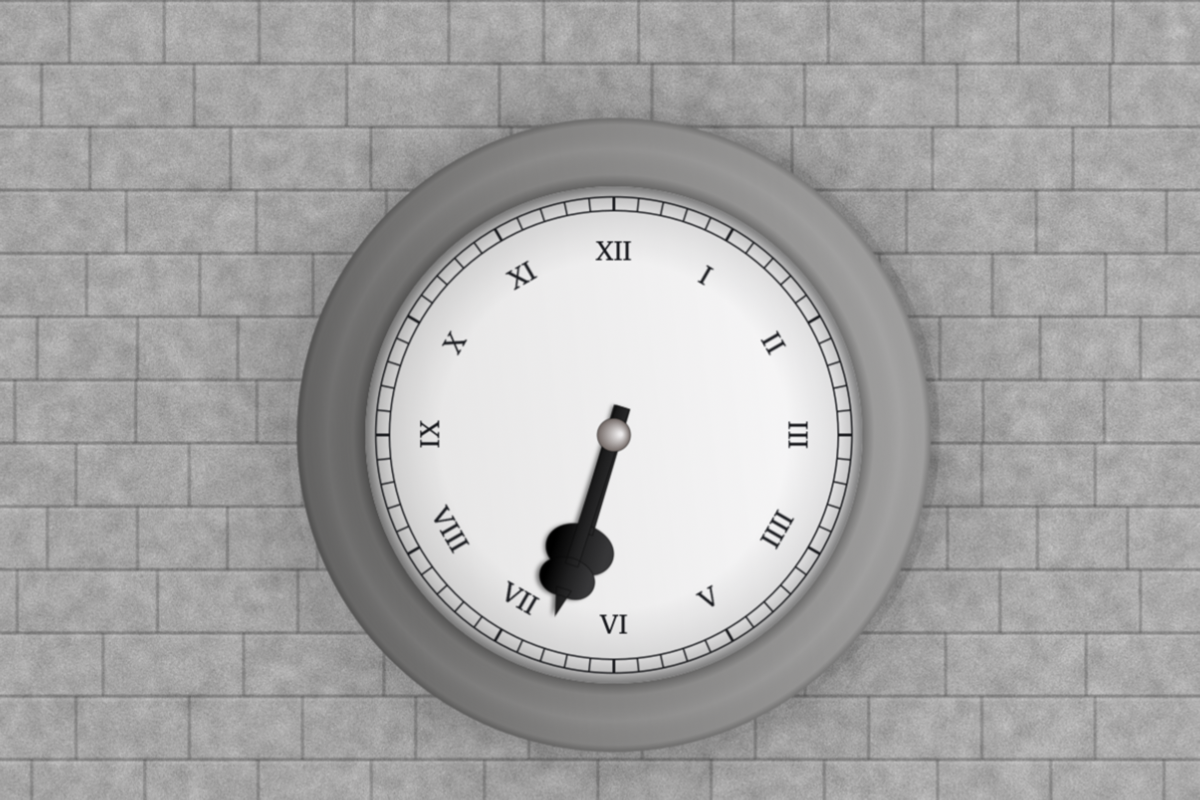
6:33
